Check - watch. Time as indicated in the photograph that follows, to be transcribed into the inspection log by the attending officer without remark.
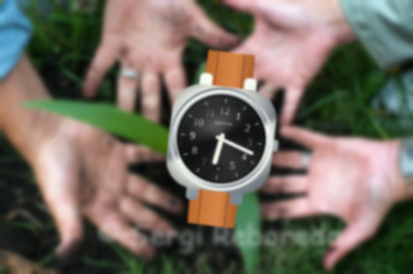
6:18
